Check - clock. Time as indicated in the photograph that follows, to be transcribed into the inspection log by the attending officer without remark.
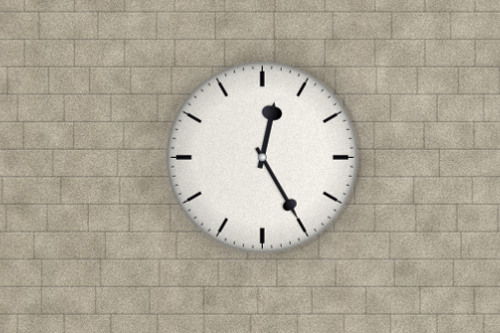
12:25
